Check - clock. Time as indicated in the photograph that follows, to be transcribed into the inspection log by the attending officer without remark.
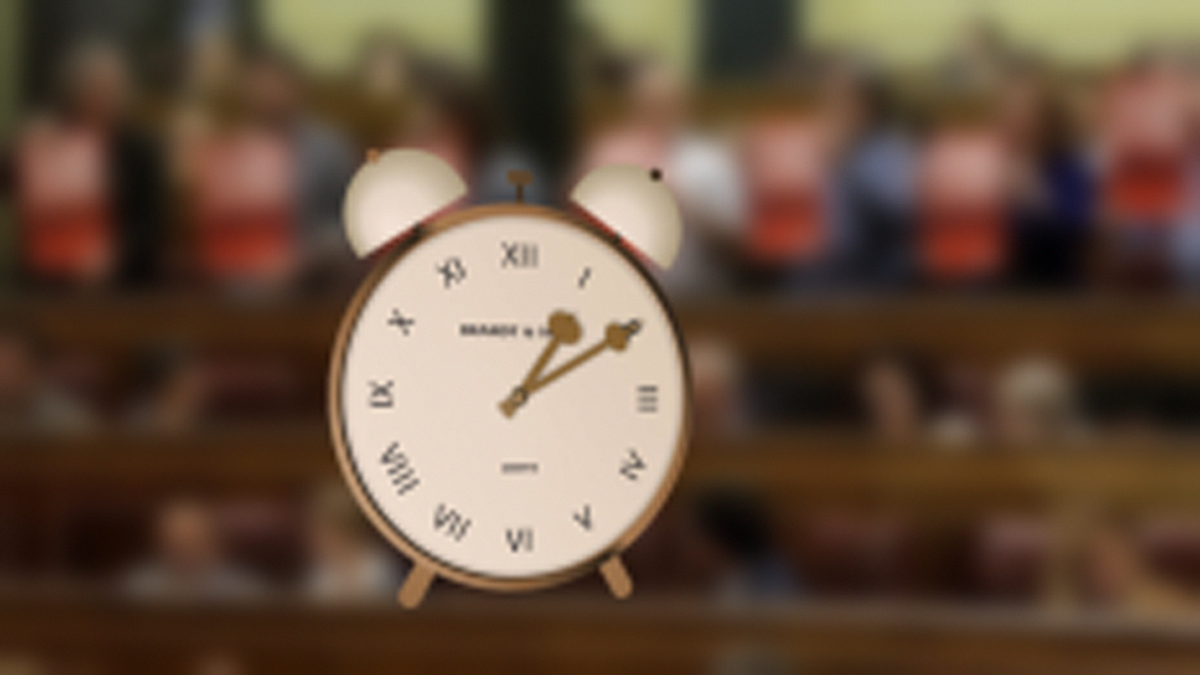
1:10
